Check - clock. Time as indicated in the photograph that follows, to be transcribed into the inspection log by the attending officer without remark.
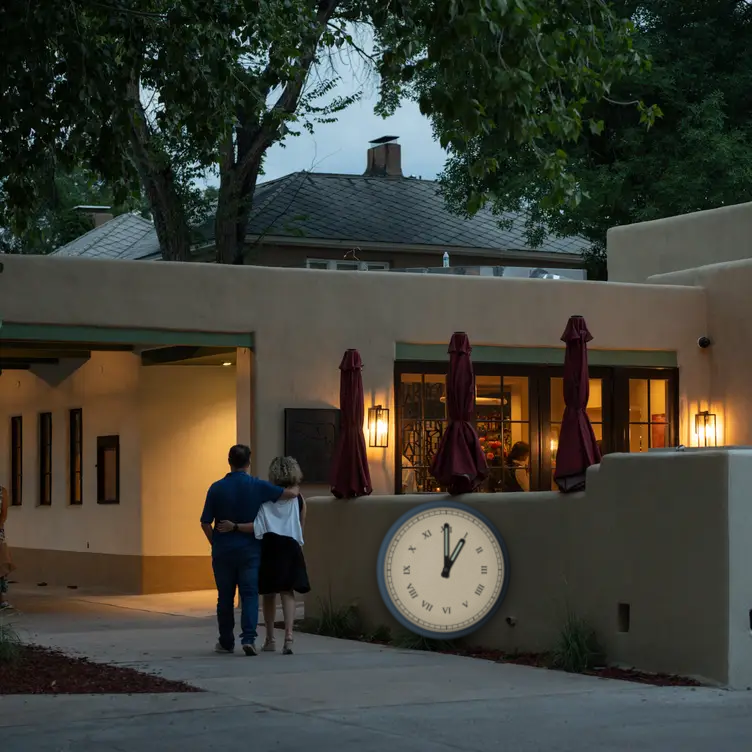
1:00
